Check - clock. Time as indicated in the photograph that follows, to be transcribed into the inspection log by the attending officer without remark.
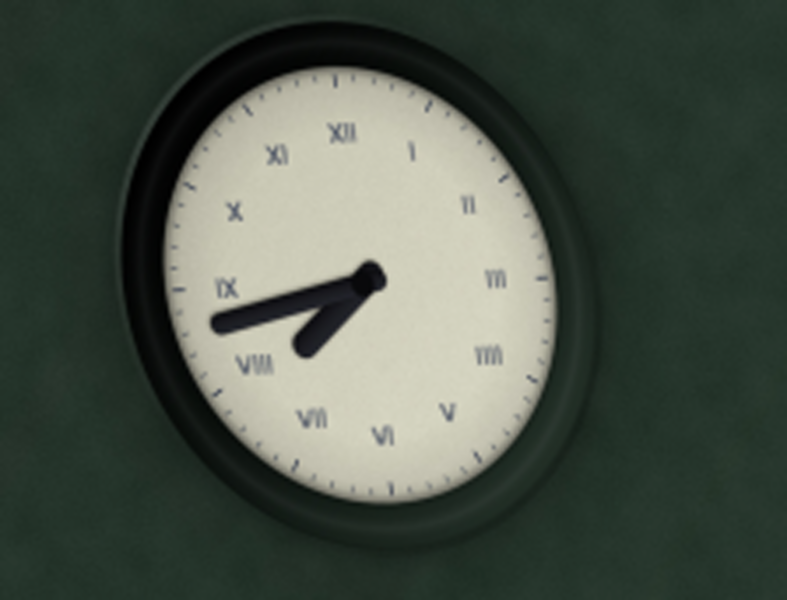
7:43
